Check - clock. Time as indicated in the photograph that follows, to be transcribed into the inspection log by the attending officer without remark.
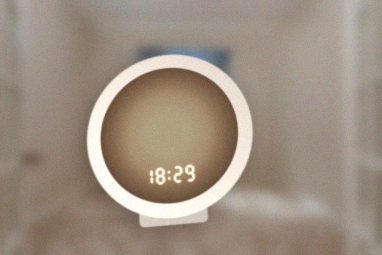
18:29
